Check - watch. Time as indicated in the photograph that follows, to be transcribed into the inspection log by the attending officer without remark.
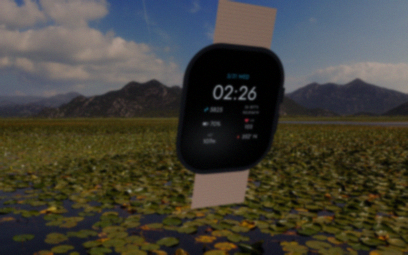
2:26
